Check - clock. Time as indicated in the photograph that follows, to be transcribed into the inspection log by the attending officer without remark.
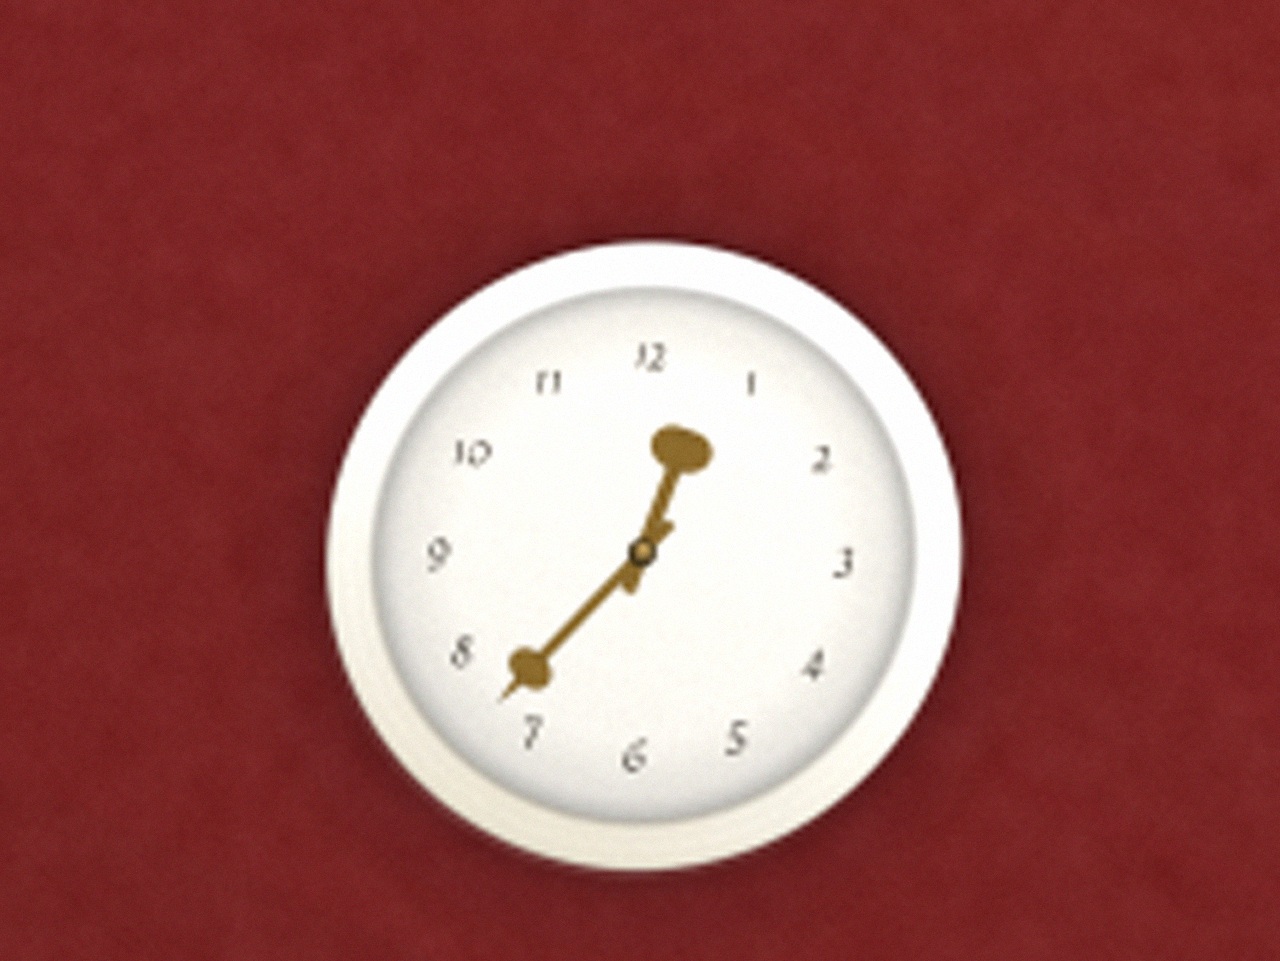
12:37
